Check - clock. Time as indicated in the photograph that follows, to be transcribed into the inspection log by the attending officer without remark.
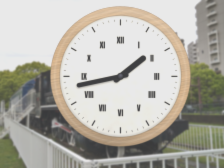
1:43
